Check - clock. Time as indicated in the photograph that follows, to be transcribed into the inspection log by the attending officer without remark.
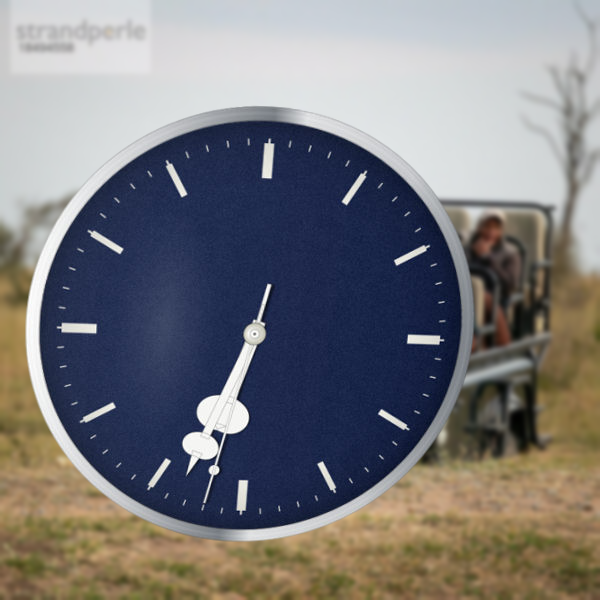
6:33:32
